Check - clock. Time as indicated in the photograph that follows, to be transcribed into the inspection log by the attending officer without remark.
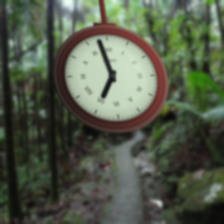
6:58
